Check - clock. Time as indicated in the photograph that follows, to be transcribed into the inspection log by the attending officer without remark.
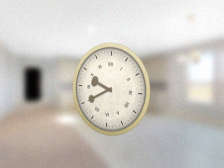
9:40
